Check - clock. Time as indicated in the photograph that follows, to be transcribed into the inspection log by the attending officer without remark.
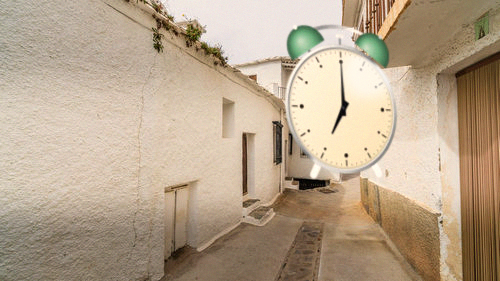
7:00
